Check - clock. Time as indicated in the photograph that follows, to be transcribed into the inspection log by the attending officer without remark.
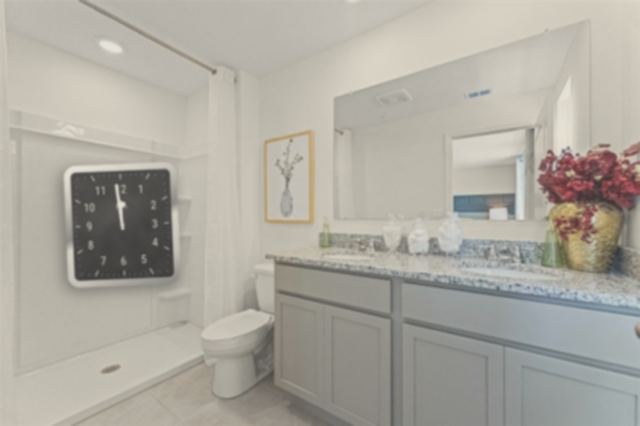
11:59
